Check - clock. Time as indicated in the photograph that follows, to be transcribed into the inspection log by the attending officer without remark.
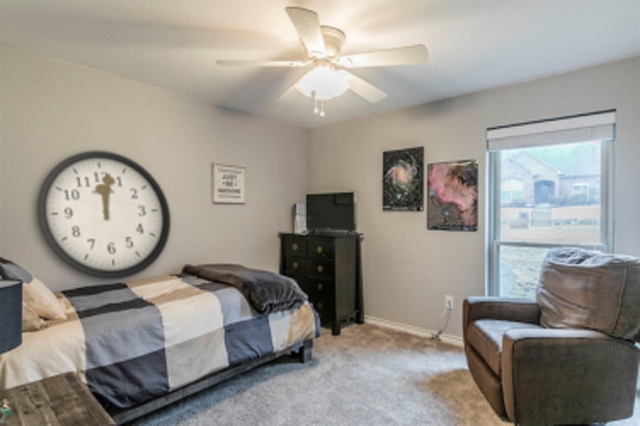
12:02
